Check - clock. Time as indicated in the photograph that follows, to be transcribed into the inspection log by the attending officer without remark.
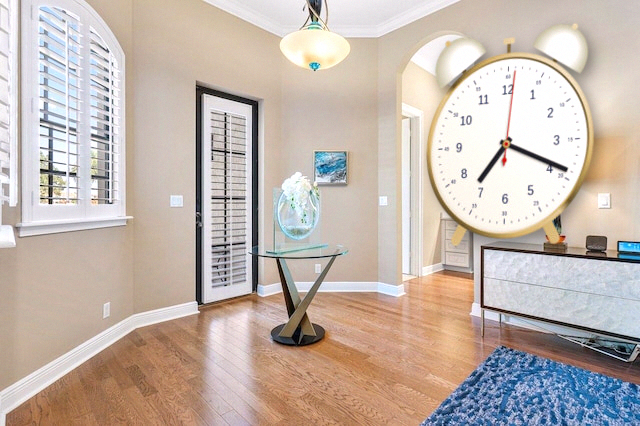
7:19:01
